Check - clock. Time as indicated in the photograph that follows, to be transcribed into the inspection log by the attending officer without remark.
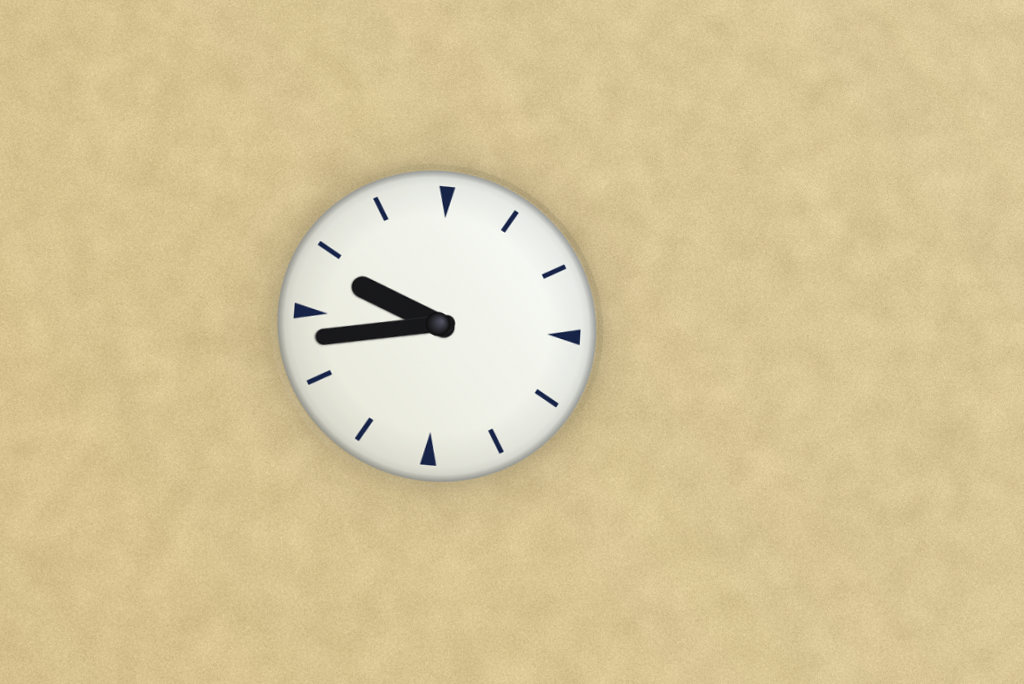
9:43
